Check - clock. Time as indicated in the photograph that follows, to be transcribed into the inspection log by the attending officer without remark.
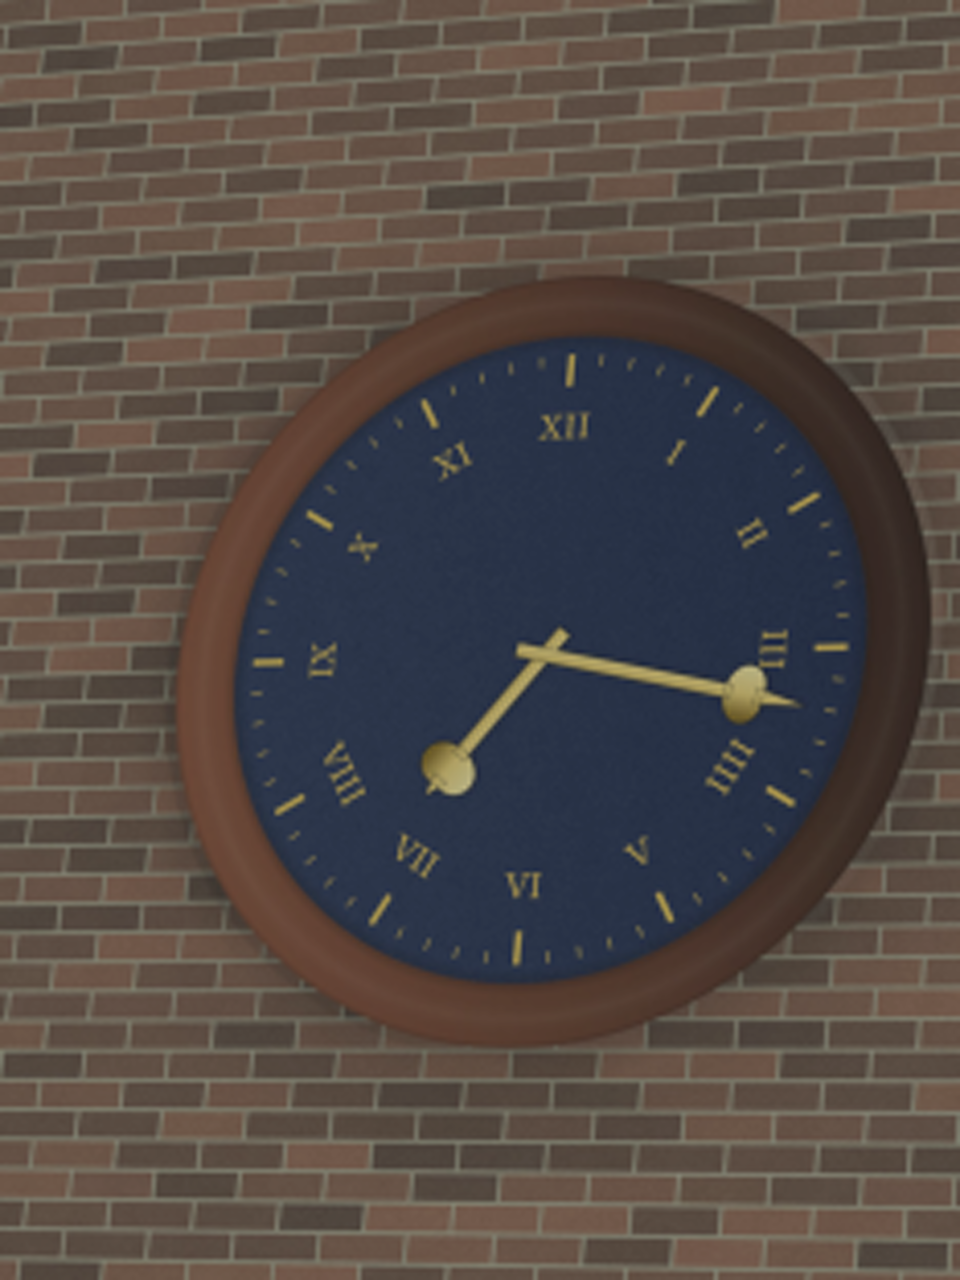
7:17
